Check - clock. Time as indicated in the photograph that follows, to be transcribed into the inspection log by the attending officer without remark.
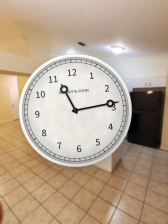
11:14
